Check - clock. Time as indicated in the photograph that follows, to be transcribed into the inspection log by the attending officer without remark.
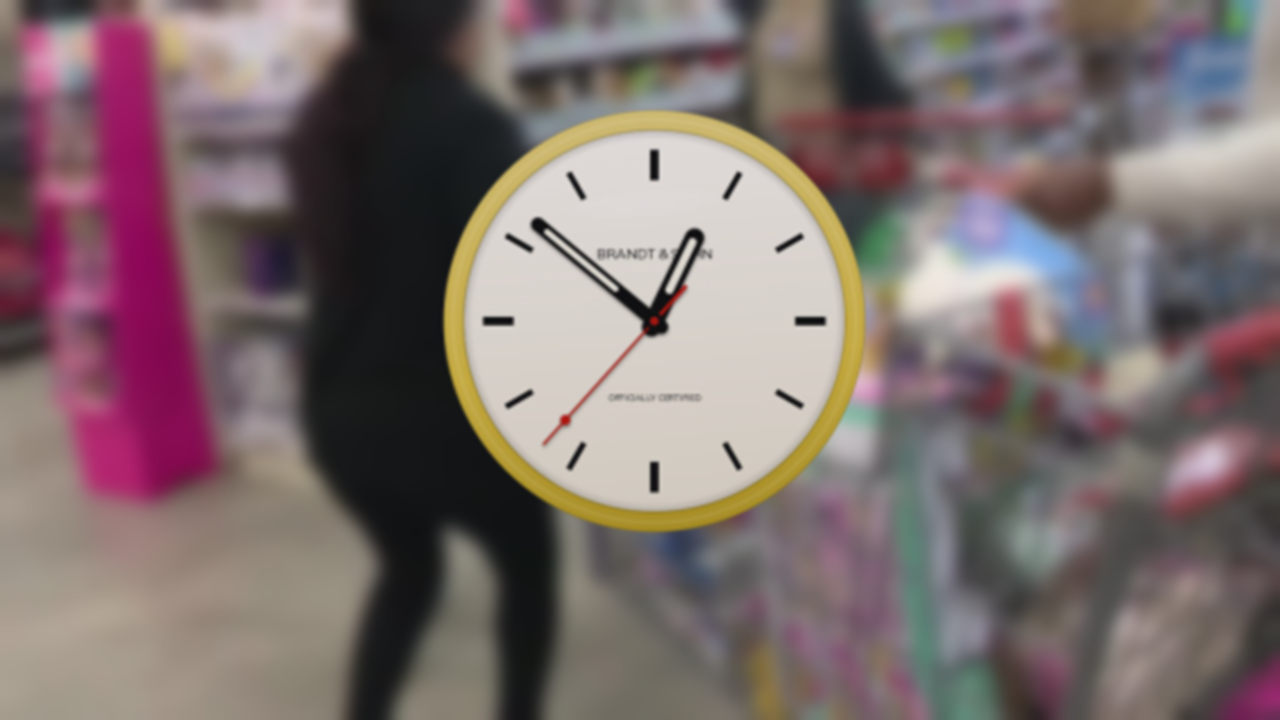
12:51:37
